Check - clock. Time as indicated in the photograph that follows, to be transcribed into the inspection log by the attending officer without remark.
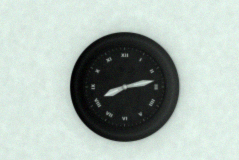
8:13
